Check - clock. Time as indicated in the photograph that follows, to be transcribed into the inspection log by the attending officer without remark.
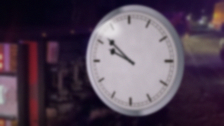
9:52
